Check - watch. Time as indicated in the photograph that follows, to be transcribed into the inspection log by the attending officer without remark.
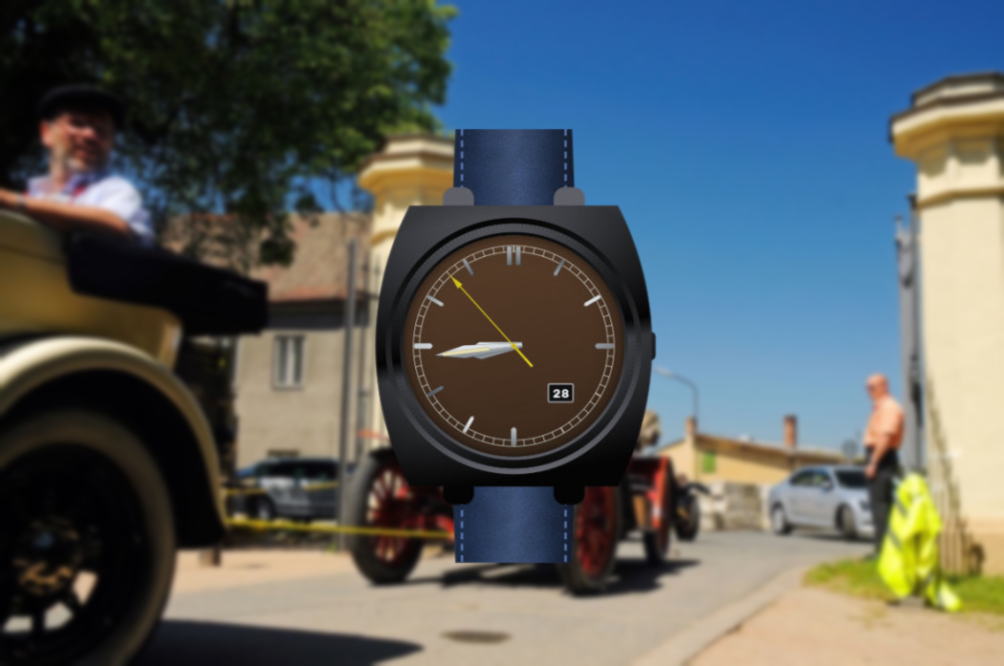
8:43:53
